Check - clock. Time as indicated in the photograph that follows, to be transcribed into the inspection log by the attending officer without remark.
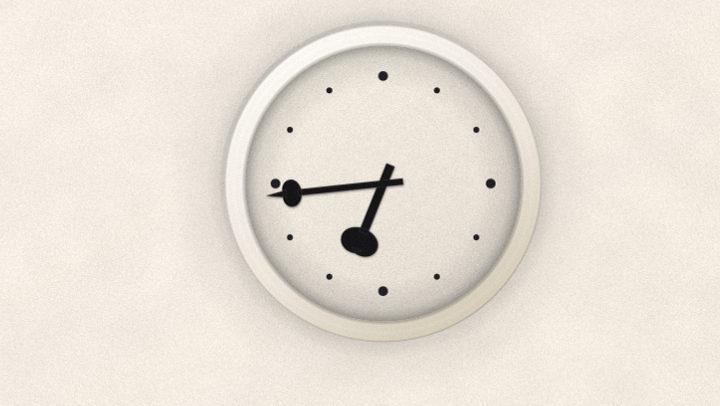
6:44
